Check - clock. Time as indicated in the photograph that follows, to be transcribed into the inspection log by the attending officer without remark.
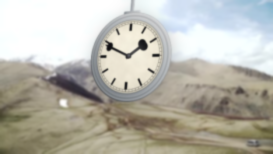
1:49
